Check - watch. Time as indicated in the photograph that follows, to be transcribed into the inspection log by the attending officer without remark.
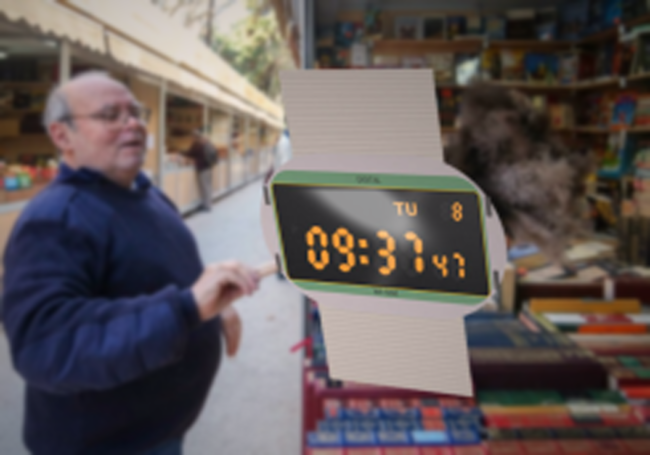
9:37:47
